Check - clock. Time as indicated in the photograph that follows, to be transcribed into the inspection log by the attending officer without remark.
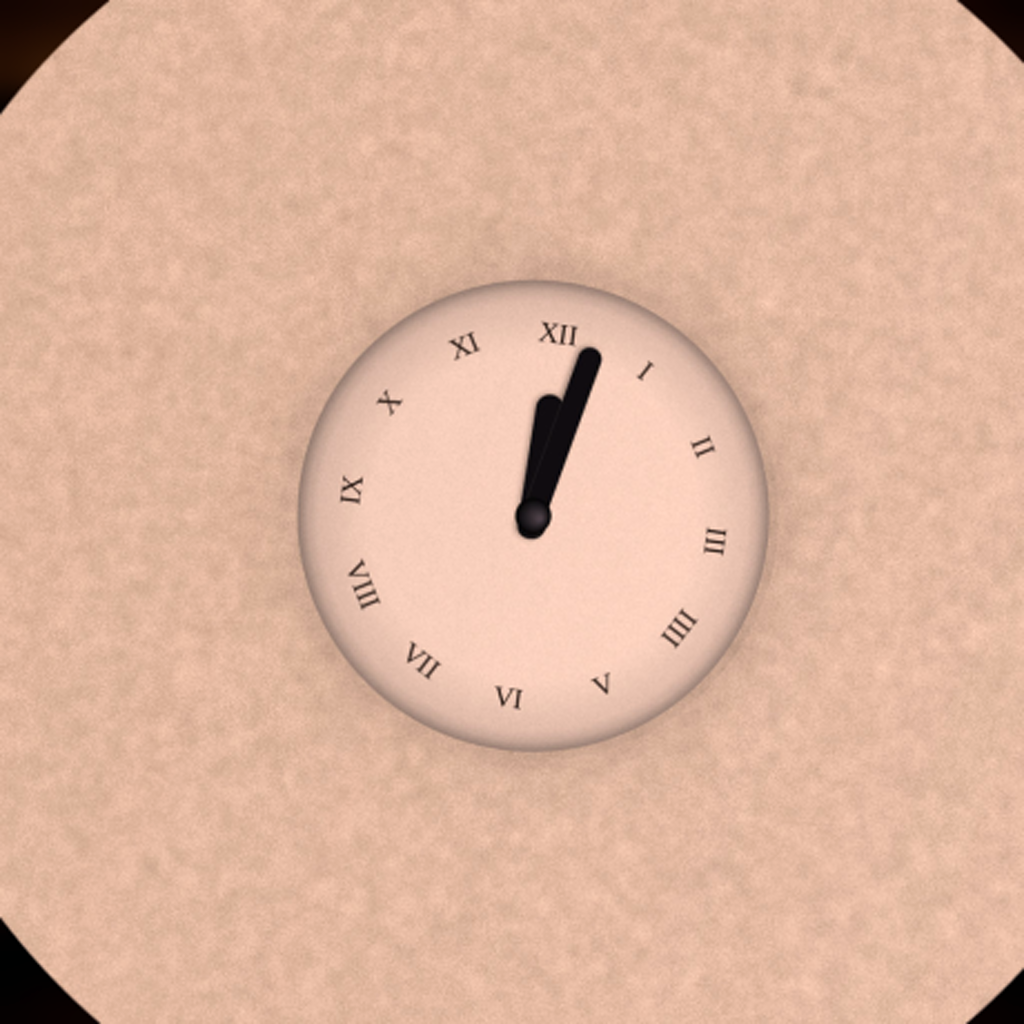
12:02
